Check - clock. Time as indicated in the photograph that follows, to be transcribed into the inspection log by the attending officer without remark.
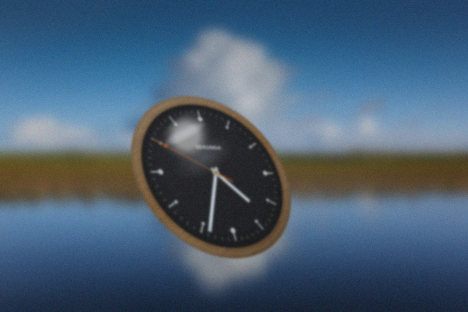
4:33:50
